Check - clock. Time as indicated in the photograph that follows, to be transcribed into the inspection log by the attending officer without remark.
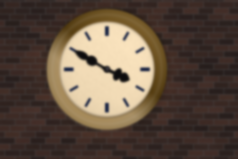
3:50
